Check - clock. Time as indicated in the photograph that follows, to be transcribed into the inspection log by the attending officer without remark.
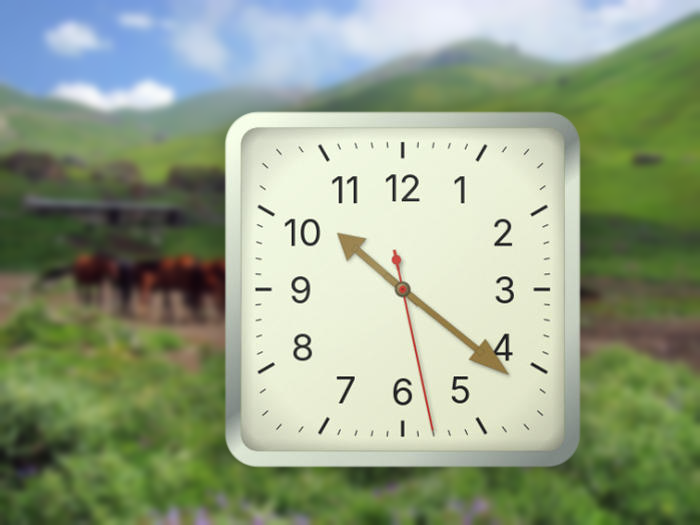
10:21:28
